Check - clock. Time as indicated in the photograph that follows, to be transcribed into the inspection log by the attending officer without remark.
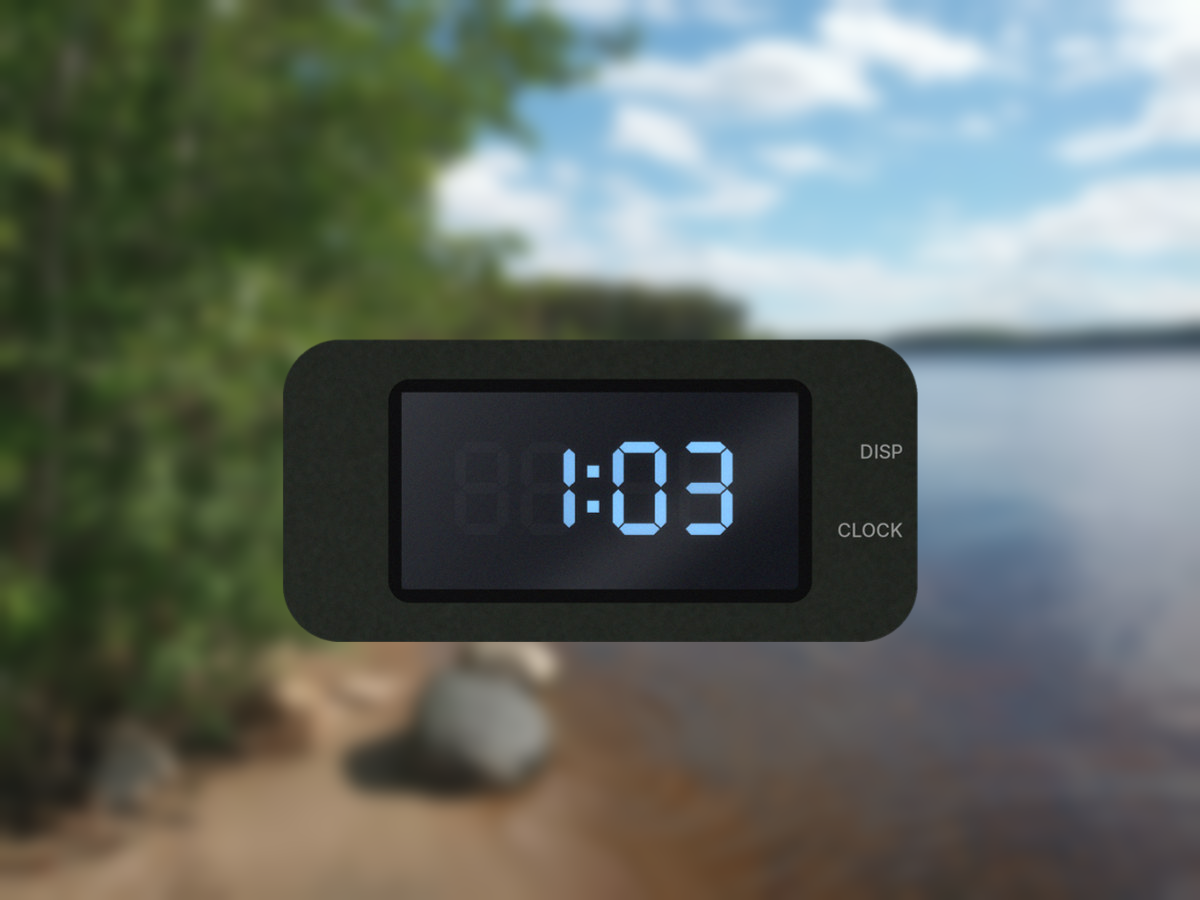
1:03
